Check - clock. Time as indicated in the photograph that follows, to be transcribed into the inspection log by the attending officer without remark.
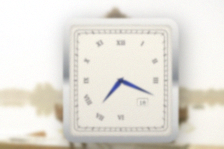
7:19
